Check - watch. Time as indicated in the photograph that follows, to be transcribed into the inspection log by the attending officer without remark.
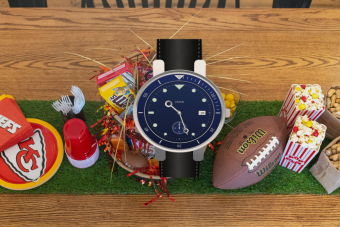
10:27
